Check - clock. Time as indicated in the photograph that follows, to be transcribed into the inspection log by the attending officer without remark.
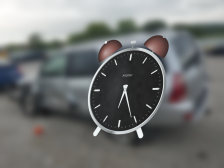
6:26
